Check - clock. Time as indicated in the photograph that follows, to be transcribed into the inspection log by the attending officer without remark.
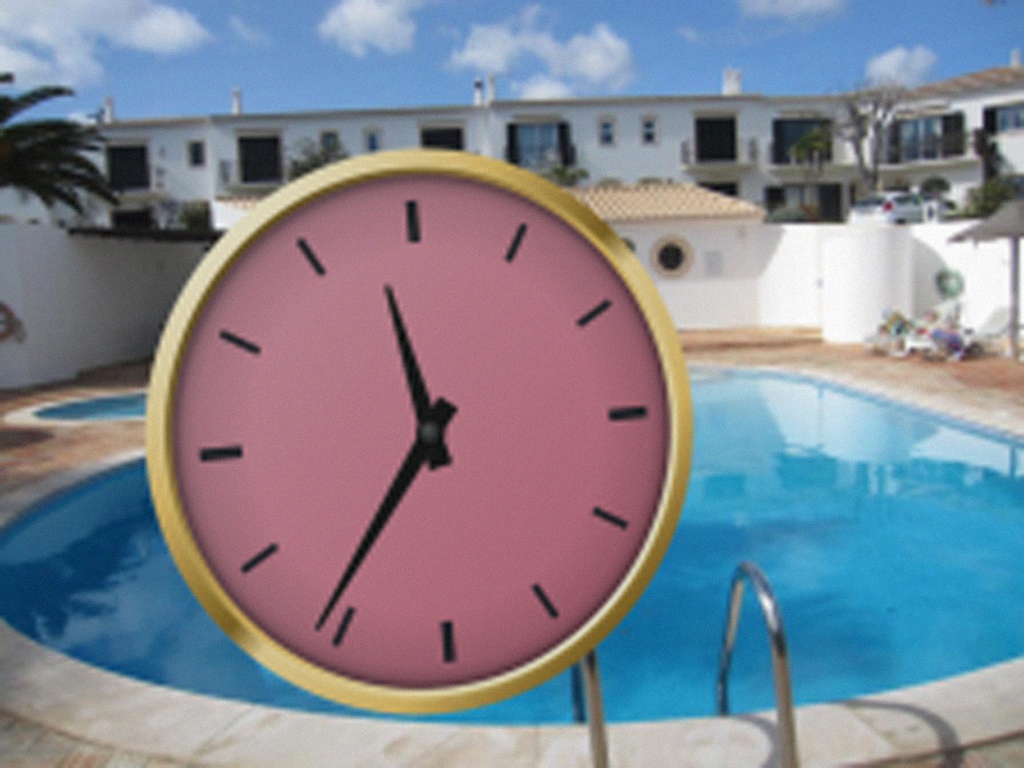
11:36
